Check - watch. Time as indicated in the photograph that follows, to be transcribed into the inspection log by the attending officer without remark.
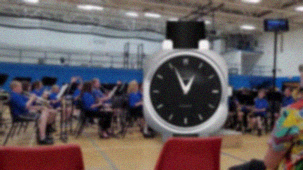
12:56
